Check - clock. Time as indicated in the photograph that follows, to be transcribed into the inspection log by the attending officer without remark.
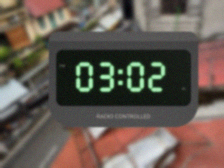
3:02
